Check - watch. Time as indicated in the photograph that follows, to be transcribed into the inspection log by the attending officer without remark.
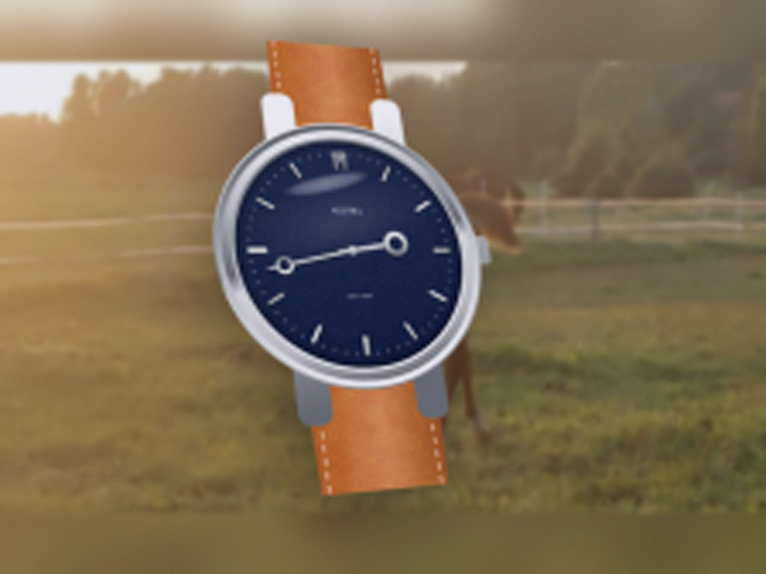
2:43
